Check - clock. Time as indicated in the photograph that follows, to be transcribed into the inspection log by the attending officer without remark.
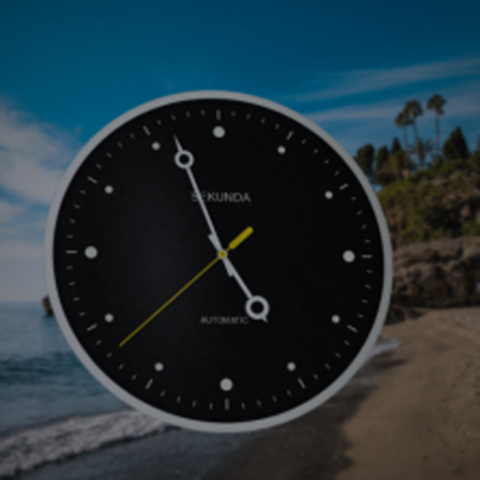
4:56:38
